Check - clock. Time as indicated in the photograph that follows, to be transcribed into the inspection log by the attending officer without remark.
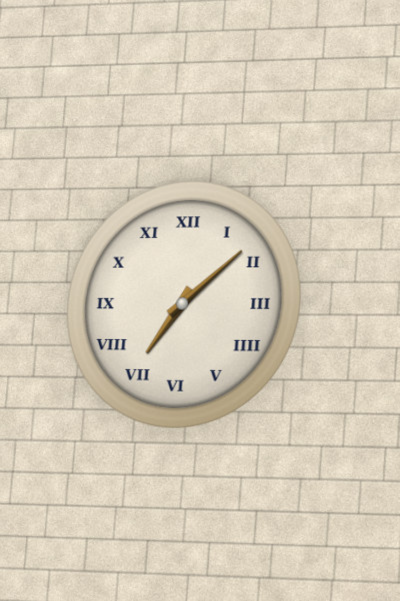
7:08
